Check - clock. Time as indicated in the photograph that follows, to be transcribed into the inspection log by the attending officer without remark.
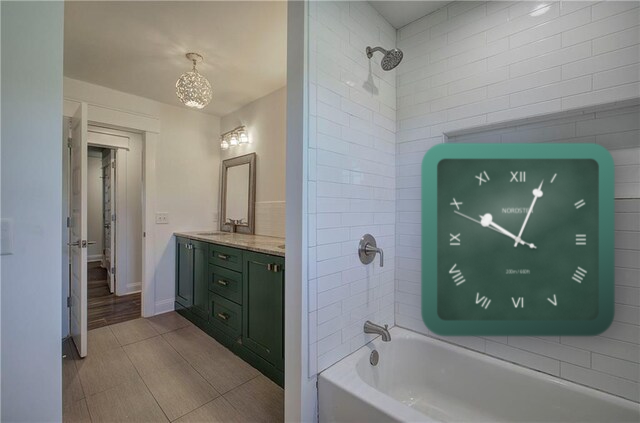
10:03:49
